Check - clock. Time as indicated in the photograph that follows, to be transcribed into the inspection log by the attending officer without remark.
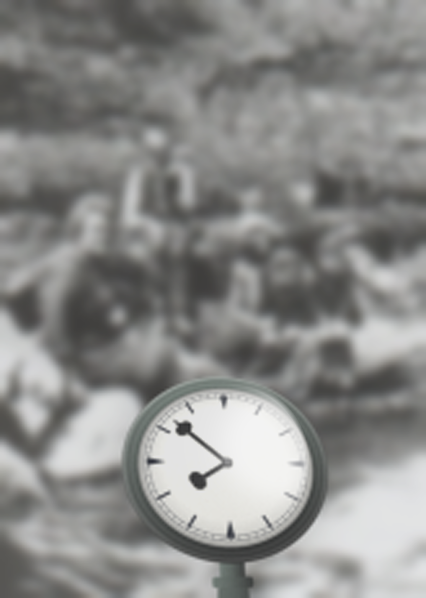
7:52
